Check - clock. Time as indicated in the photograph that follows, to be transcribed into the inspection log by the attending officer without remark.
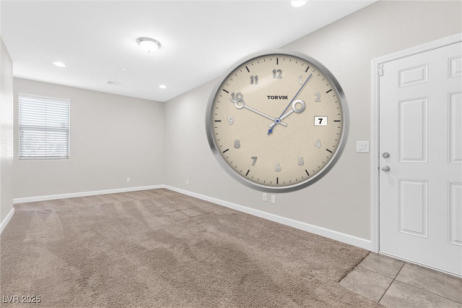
1:49:06
